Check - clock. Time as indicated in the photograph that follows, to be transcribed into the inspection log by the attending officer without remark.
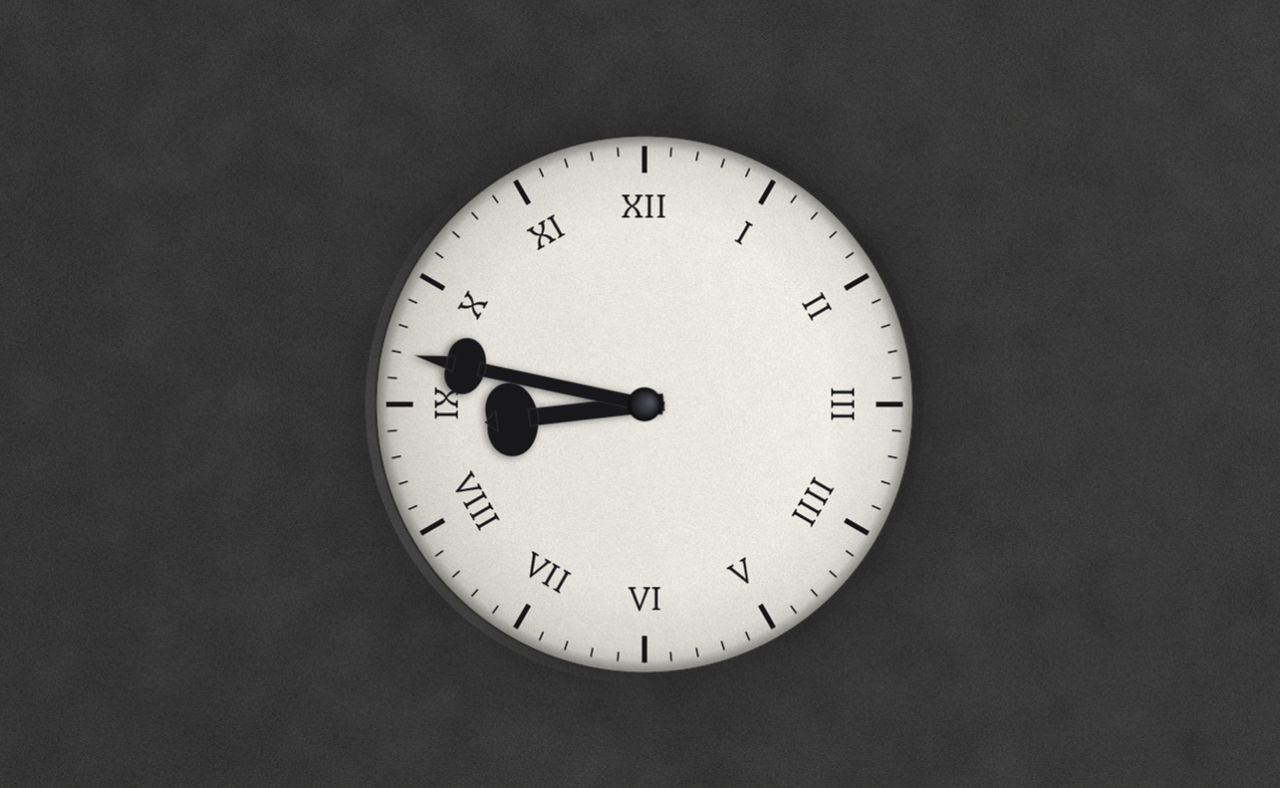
8:47
